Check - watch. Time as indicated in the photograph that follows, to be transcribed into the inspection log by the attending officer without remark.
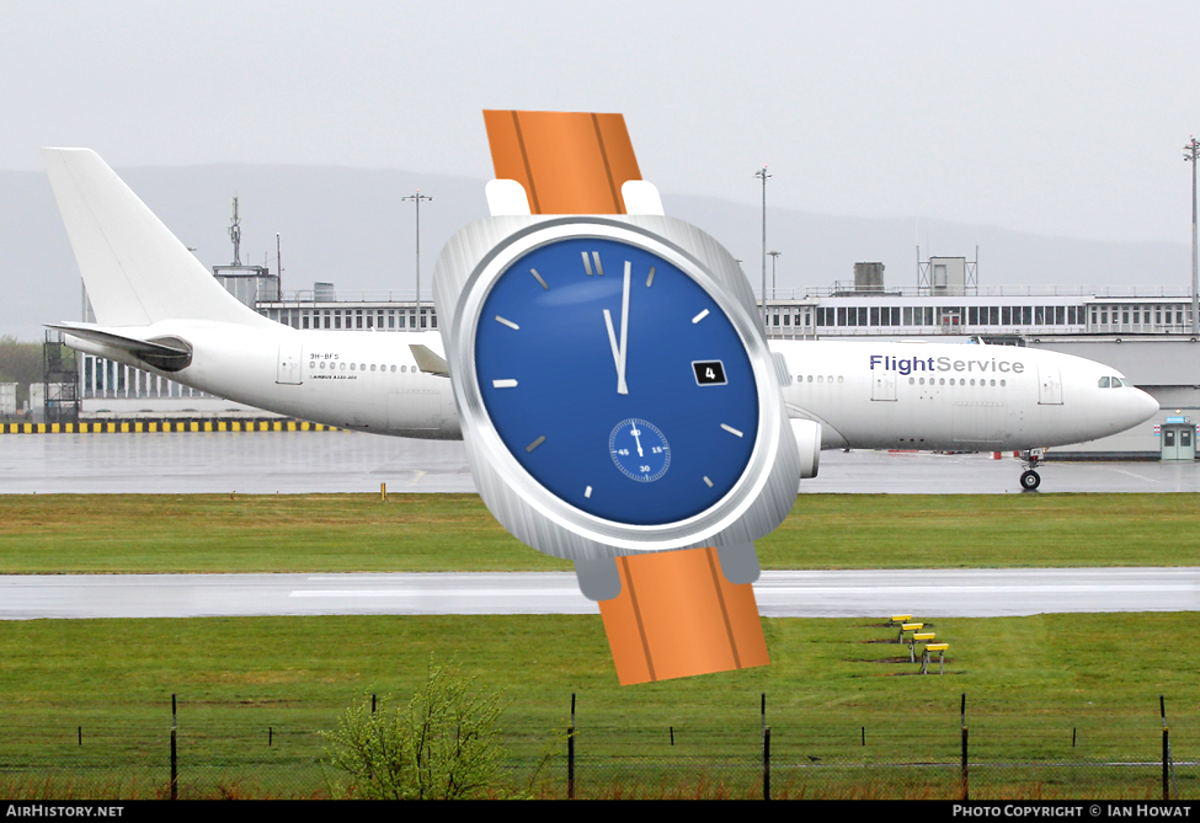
12:03
